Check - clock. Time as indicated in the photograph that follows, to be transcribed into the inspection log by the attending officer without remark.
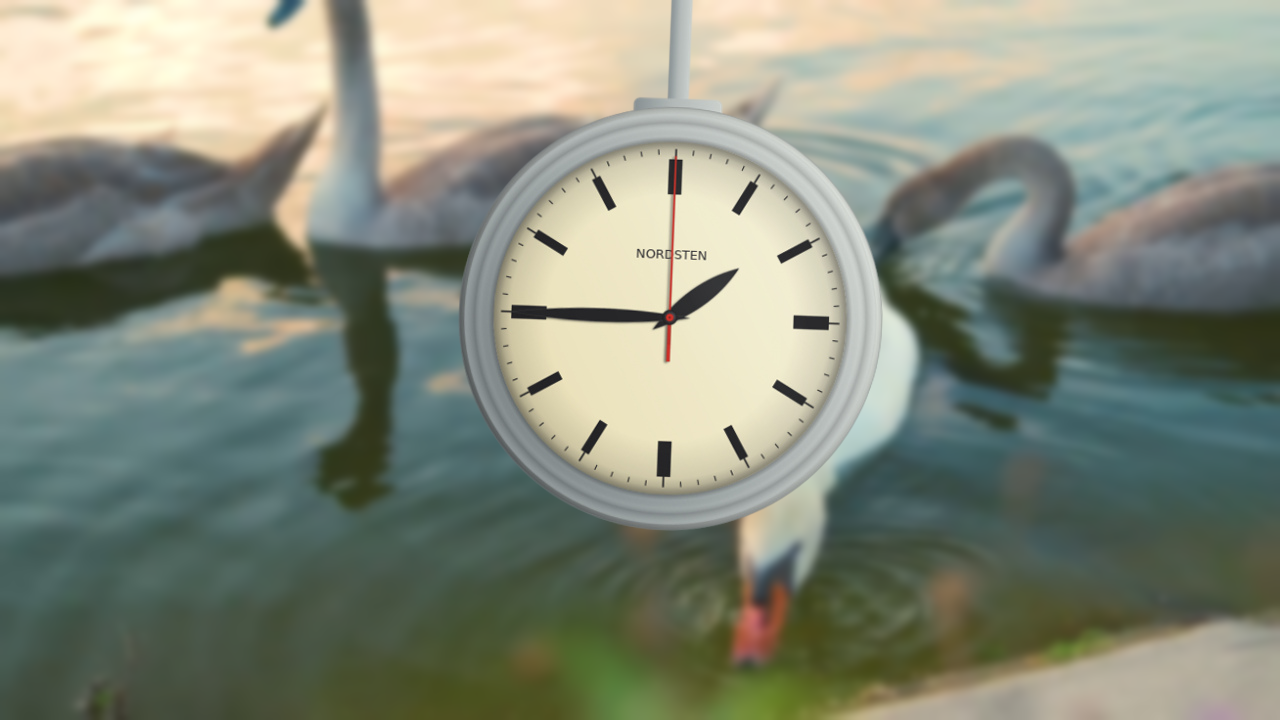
1:45:00
